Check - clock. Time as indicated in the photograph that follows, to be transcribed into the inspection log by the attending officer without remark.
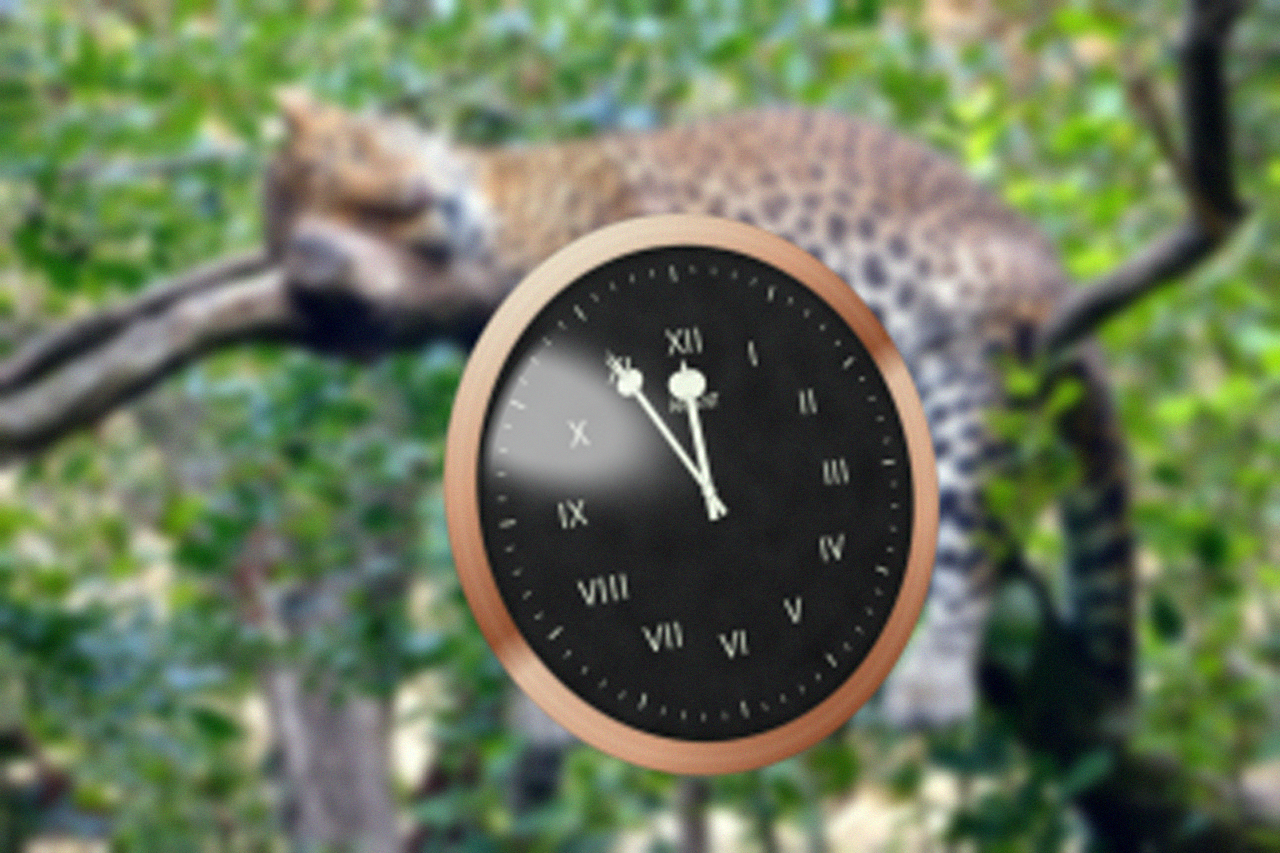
11:55
